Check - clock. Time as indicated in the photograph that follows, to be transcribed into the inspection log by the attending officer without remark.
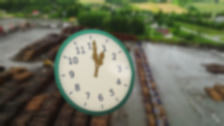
1:01
